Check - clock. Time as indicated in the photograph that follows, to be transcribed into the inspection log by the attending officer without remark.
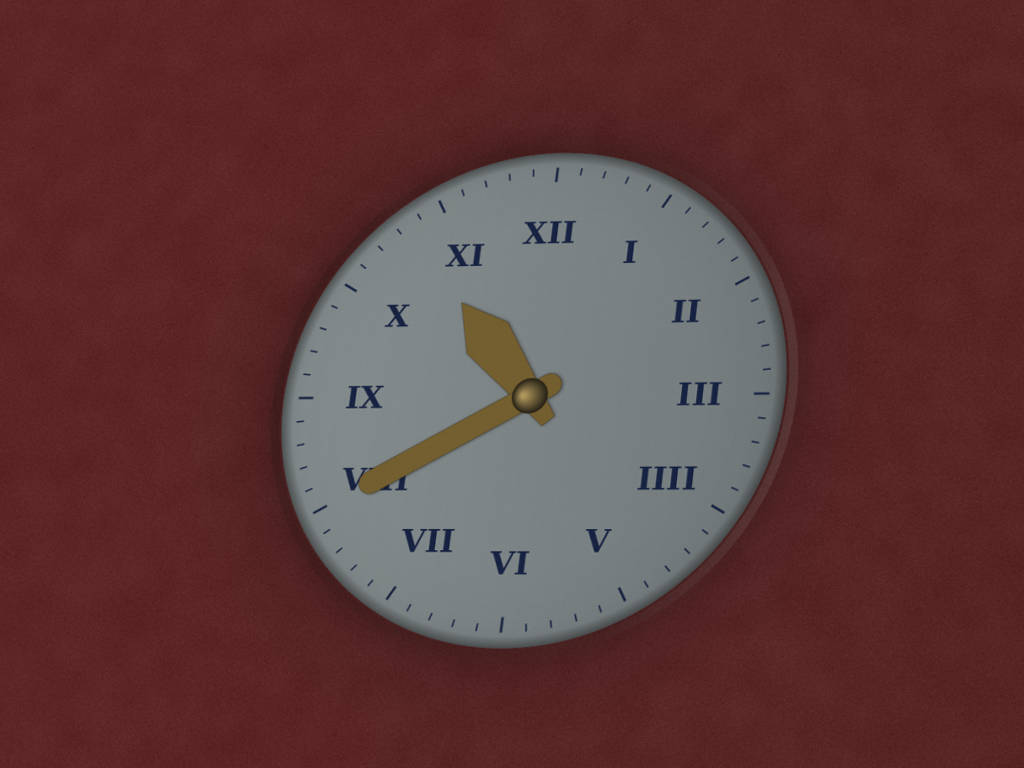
10:40
